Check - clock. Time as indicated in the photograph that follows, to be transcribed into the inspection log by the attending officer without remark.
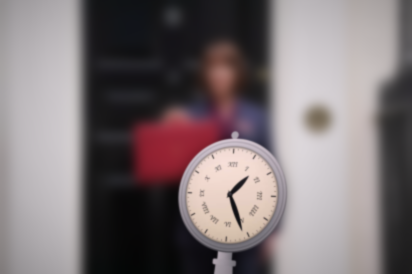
1:26
